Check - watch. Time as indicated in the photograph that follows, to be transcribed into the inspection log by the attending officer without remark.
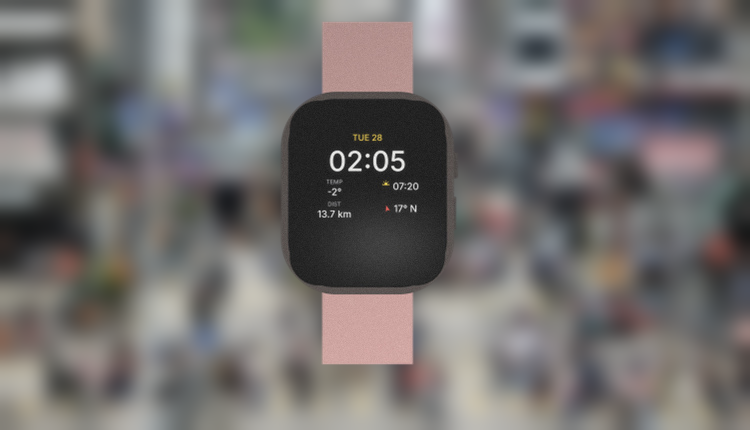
2:05
